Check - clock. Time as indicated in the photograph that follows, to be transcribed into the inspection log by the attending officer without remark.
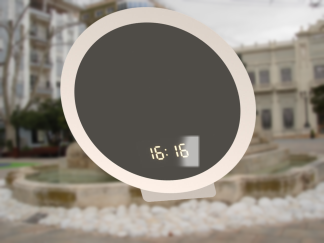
16:16
